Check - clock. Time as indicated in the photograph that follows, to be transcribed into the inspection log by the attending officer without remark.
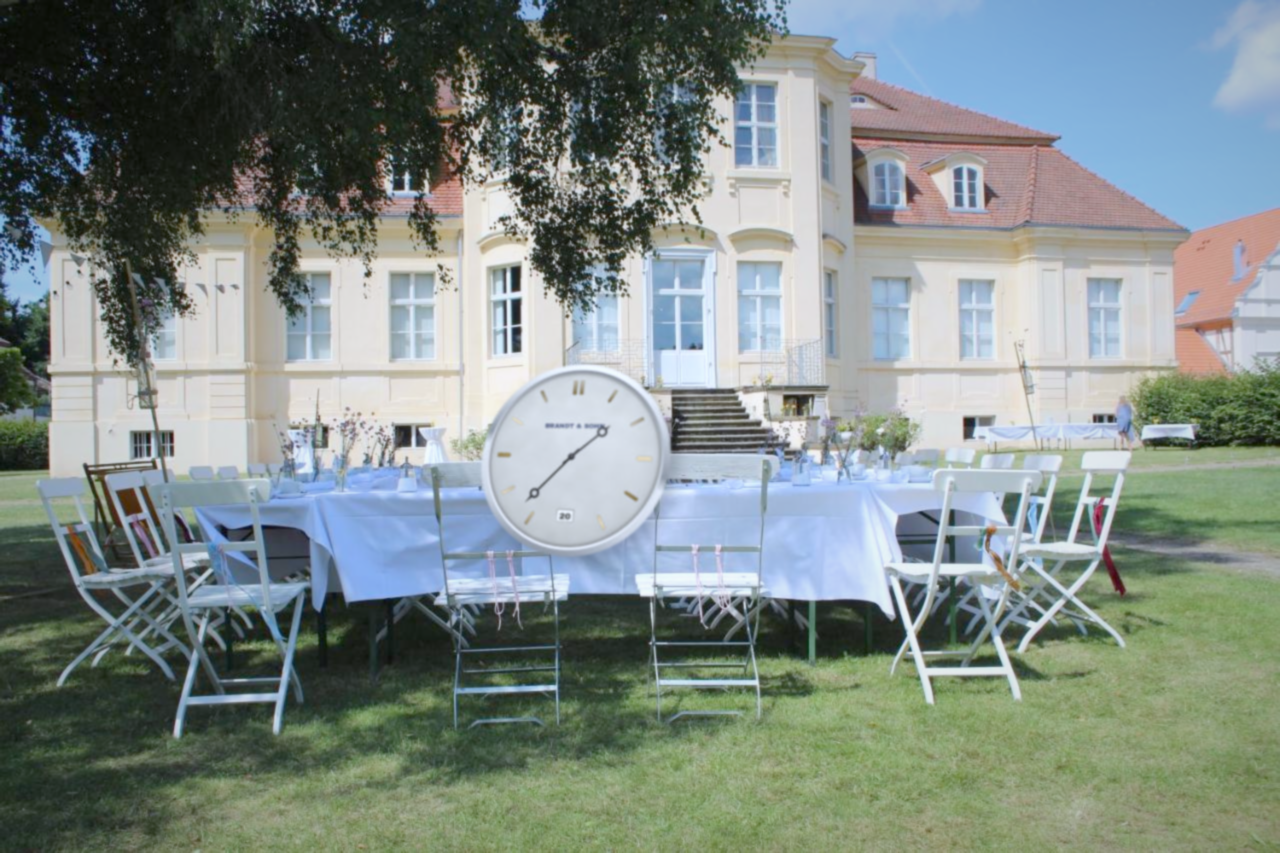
1:37
